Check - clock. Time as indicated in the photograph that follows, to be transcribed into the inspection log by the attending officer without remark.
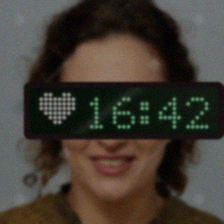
16:42
